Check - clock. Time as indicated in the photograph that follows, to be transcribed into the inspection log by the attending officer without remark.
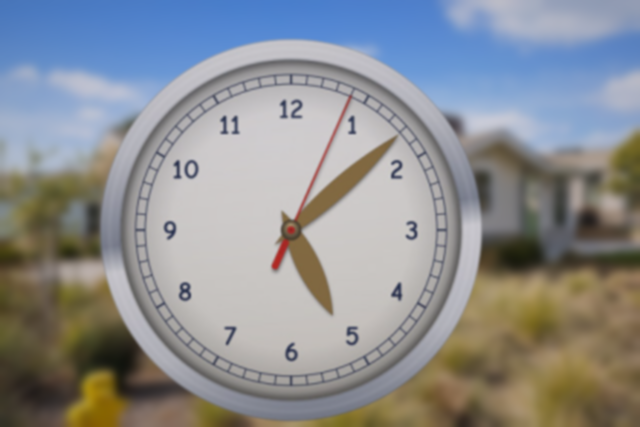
5:08:04
